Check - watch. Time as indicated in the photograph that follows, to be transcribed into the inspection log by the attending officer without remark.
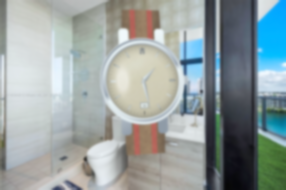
1:28
